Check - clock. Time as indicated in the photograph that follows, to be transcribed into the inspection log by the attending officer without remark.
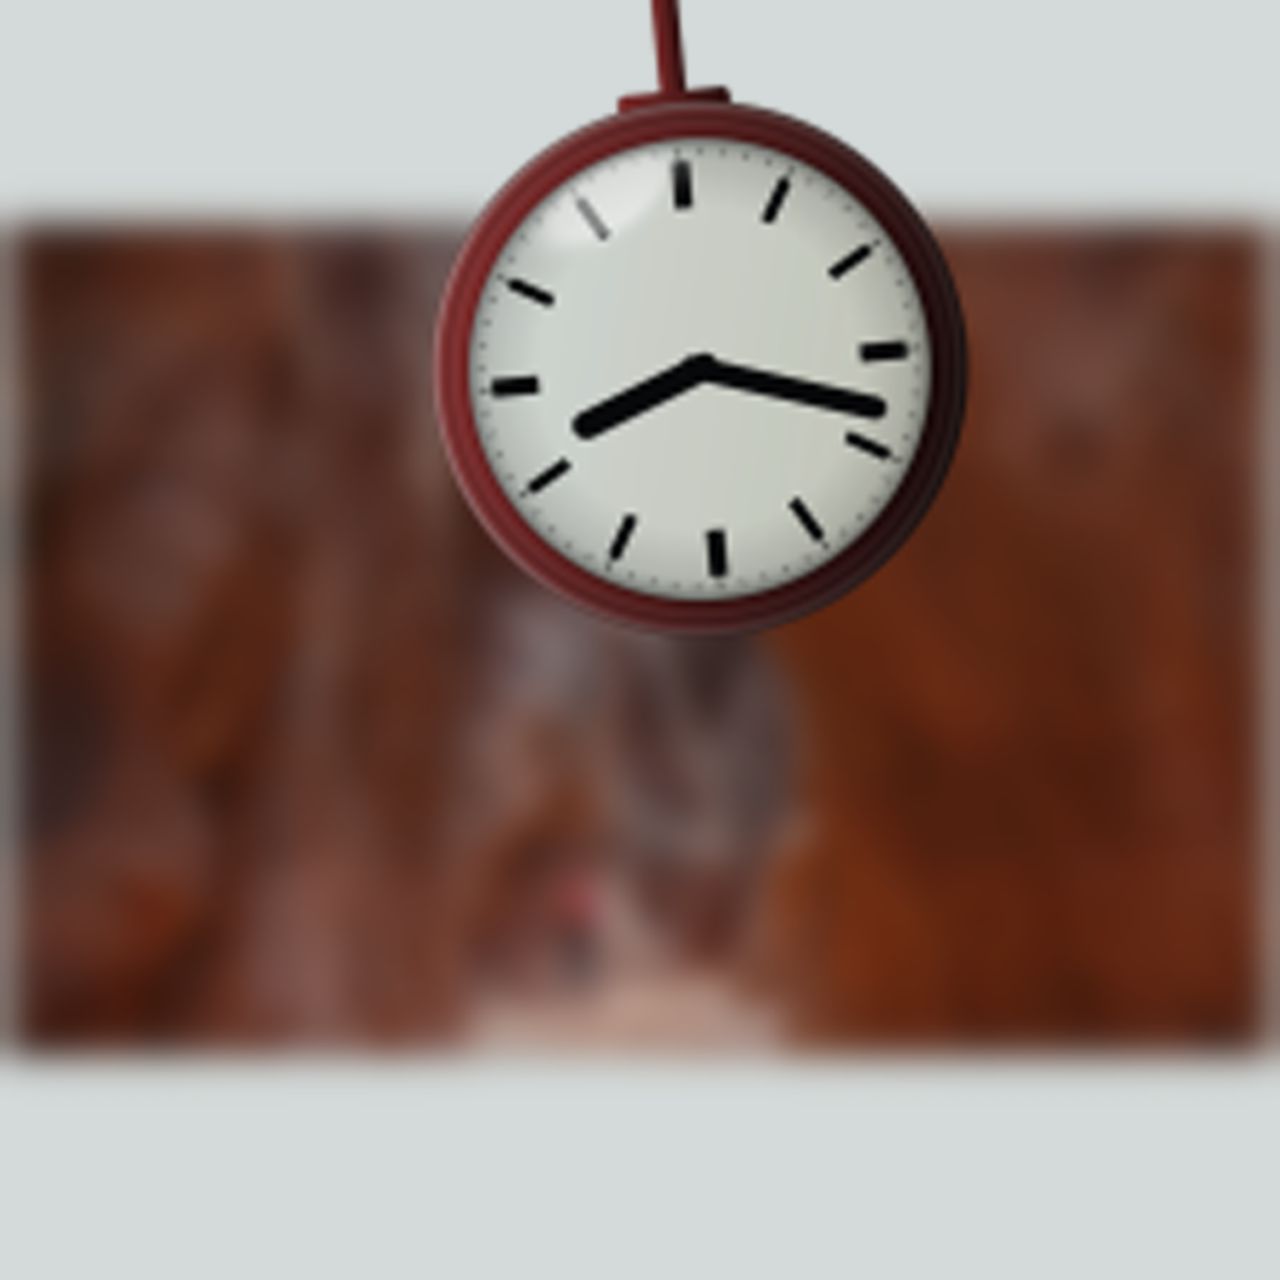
8:18
